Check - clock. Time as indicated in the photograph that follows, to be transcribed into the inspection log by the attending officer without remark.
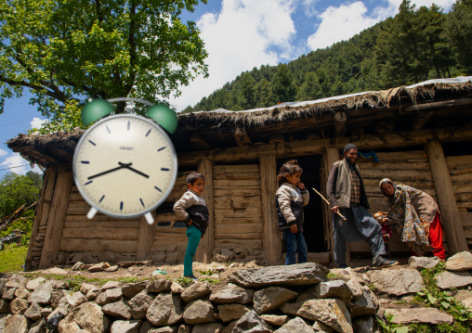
3:41
